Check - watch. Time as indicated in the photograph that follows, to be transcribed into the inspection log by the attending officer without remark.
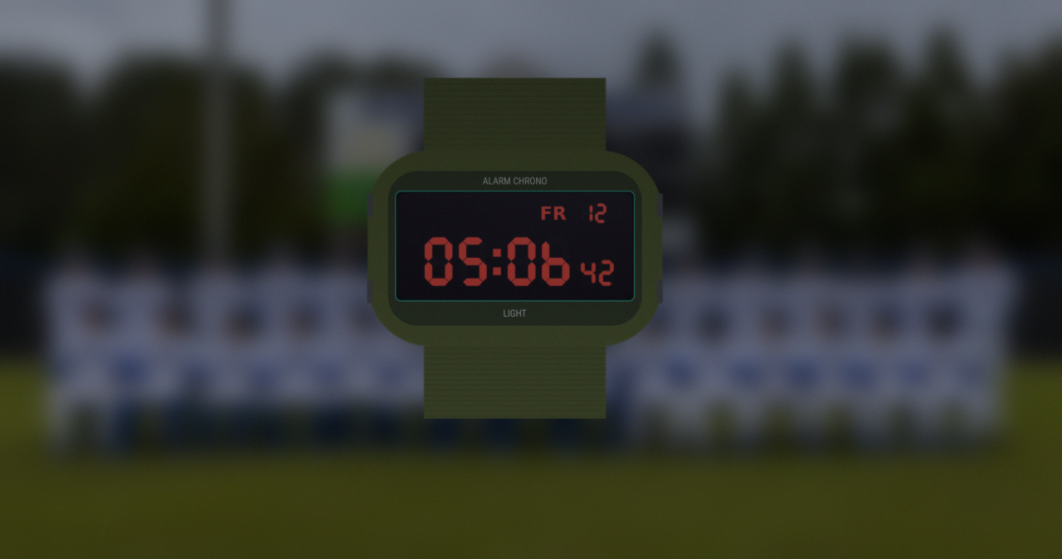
5:06:42
